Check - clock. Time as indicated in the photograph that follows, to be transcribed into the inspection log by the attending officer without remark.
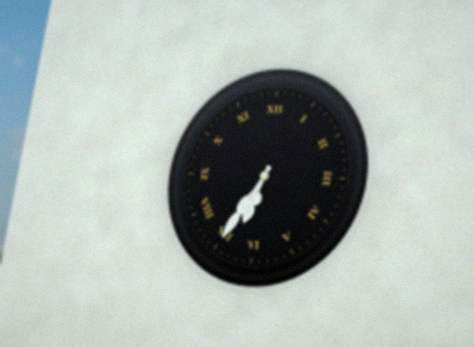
6:35
